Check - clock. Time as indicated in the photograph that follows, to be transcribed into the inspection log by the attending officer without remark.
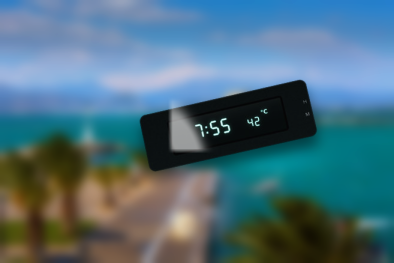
7:55
